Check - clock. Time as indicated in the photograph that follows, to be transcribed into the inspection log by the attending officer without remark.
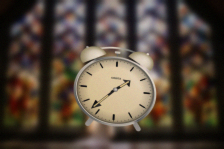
1:37
